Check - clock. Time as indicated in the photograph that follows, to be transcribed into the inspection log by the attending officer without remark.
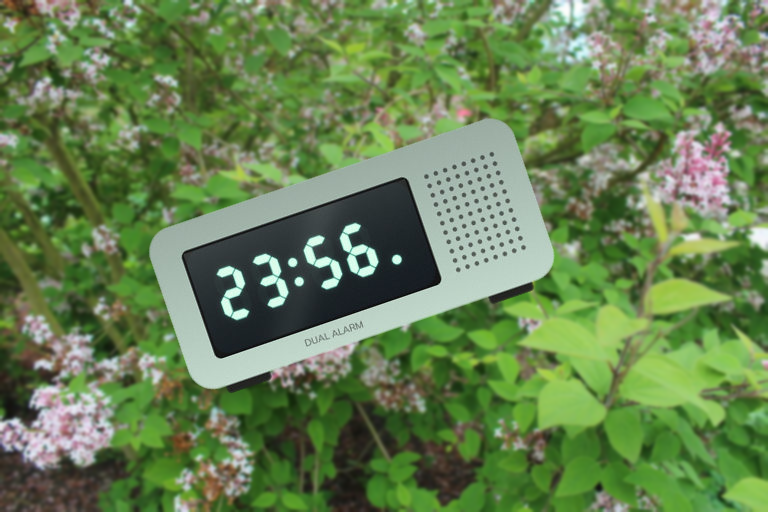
23:56
